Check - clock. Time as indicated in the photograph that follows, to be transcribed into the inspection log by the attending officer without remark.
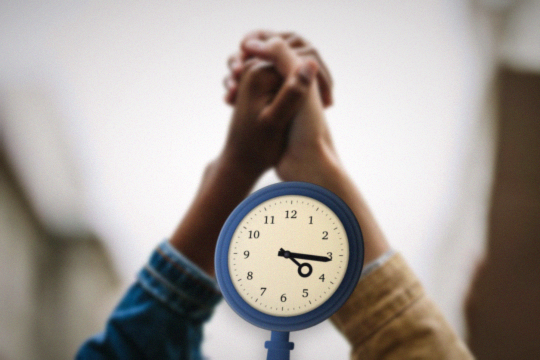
4:16
